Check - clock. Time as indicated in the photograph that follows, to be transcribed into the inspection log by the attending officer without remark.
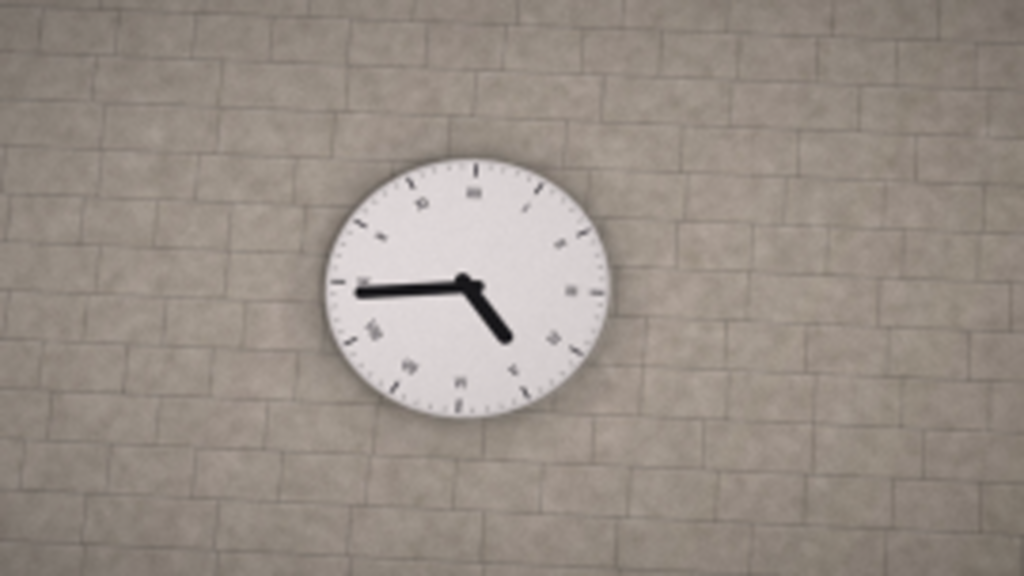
4:44
